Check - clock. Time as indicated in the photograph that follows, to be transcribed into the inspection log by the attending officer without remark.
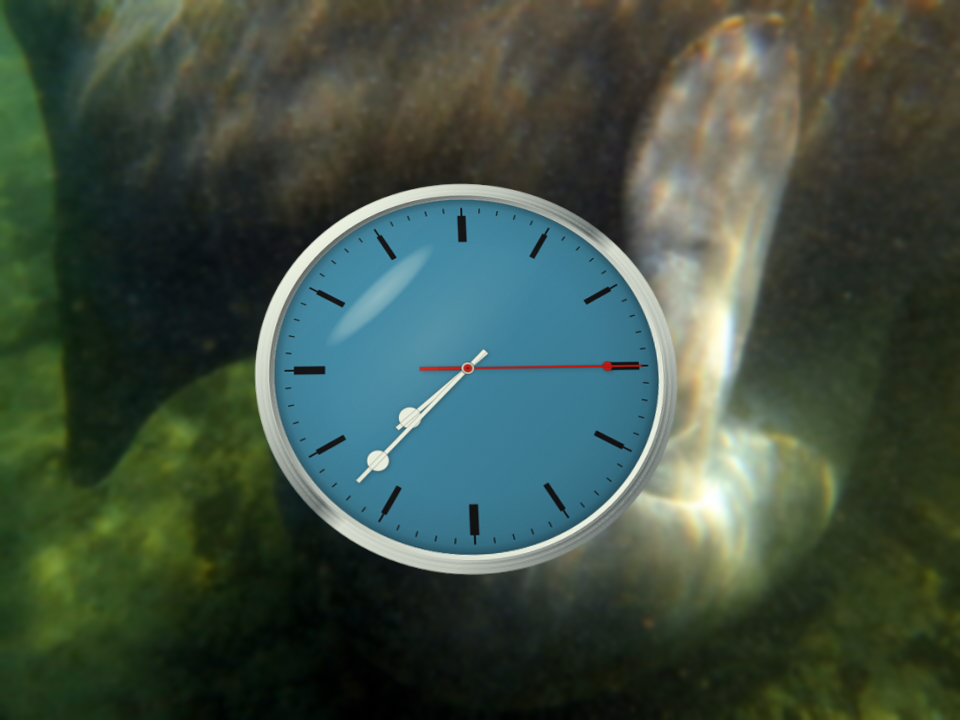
7:37:15
